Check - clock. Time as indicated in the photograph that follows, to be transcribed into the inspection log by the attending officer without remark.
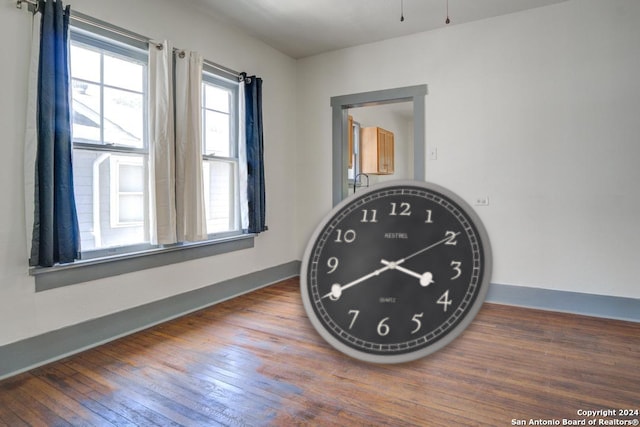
3:40:10
